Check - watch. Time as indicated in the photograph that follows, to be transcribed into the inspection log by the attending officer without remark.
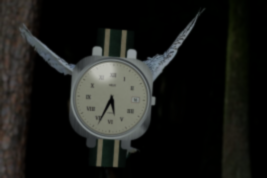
5:34
